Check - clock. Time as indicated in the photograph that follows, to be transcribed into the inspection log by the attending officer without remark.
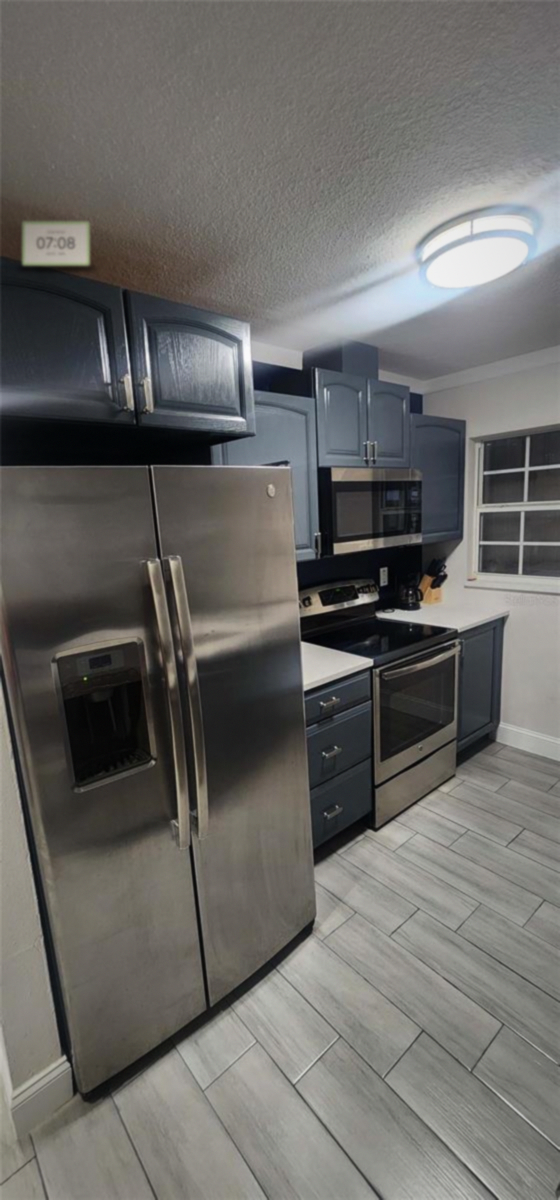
7:08
